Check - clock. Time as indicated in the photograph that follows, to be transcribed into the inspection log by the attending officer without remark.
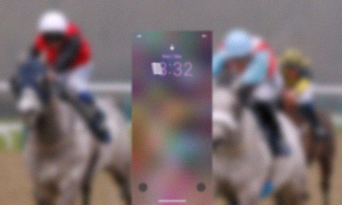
13:32
